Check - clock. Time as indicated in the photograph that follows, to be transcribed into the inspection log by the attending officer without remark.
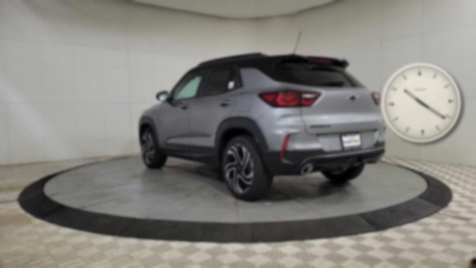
10:21
